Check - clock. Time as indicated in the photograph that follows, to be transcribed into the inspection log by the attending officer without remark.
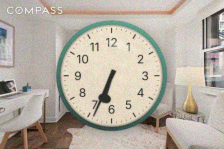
6:34
